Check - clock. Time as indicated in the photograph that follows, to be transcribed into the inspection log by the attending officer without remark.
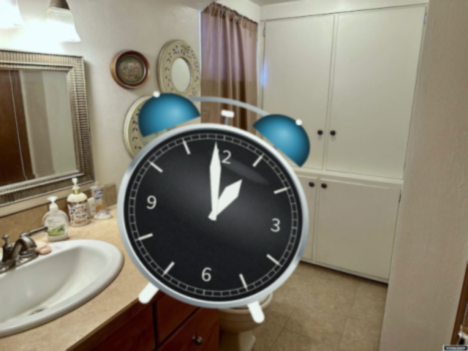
12:59
